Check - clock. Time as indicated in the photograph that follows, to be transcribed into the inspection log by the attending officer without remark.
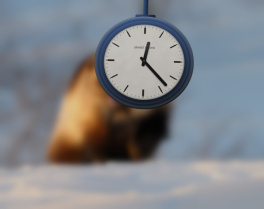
12:23
